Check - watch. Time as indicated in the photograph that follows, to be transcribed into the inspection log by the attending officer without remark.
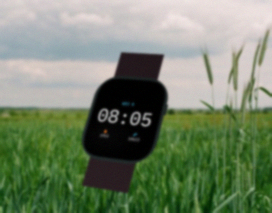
8:05
